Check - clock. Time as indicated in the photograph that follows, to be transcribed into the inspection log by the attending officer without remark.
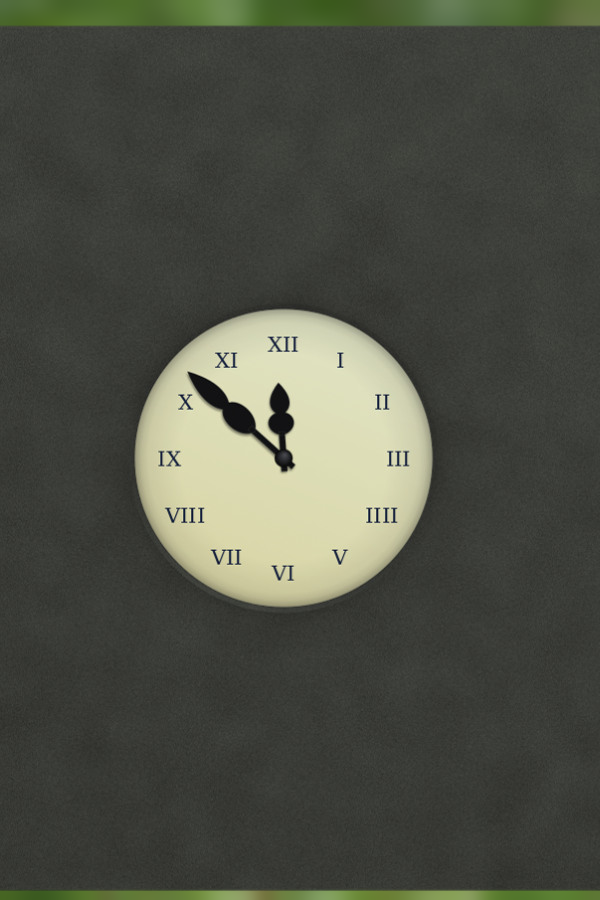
11:52
